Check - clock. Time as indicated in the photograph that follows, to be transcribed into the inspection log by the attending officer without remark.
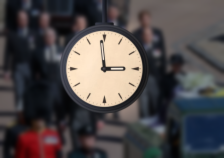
2:59
